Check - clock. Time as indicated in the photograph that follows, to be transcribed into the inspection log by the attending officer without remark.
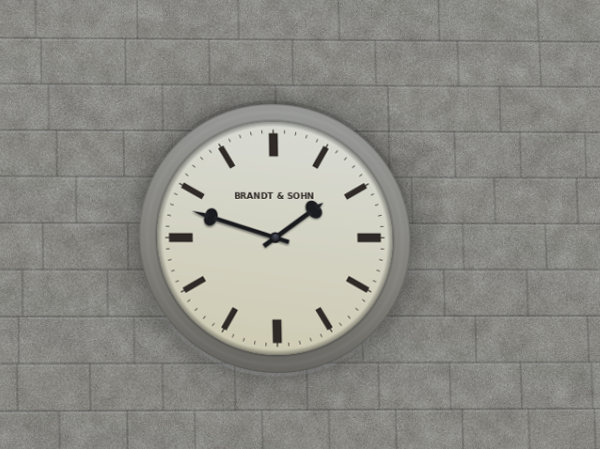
1:48
